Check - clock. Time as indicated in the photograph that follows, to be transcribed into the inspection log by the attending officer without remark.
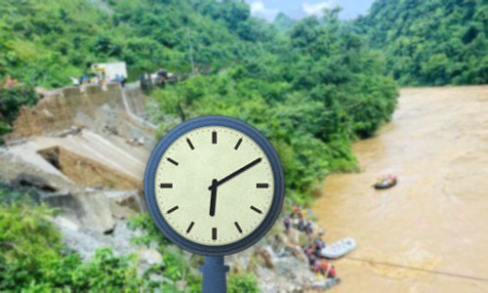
6:10
